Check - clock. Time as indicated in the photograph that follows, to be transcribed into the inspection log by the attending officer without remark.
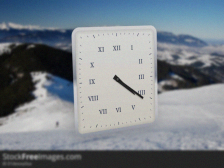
4:21
